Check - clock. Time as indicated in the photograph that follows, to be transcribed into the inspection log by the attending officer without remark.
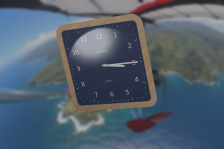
3:15
